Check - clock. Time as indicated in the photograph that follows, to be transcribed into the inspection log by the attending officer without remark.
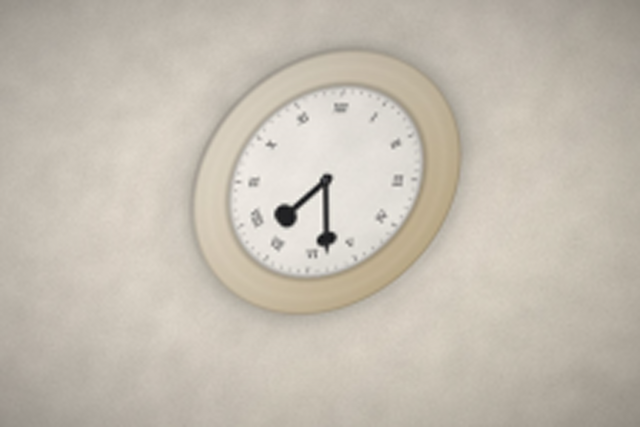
7:28
